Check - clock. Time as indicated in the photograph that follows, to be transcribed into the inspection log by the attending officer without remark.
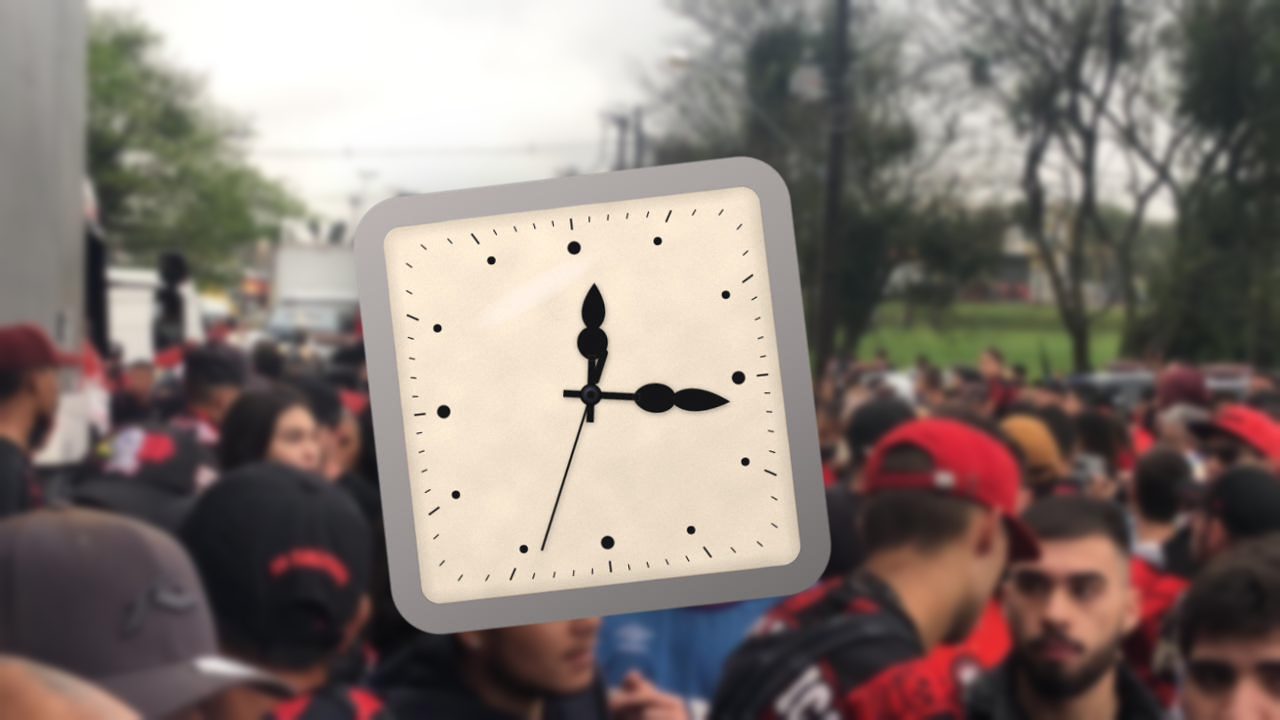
12:16:34
